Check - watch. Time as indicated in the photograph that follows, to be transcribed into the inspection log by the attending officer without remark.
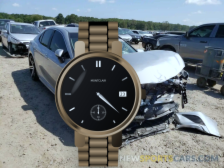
4:22
